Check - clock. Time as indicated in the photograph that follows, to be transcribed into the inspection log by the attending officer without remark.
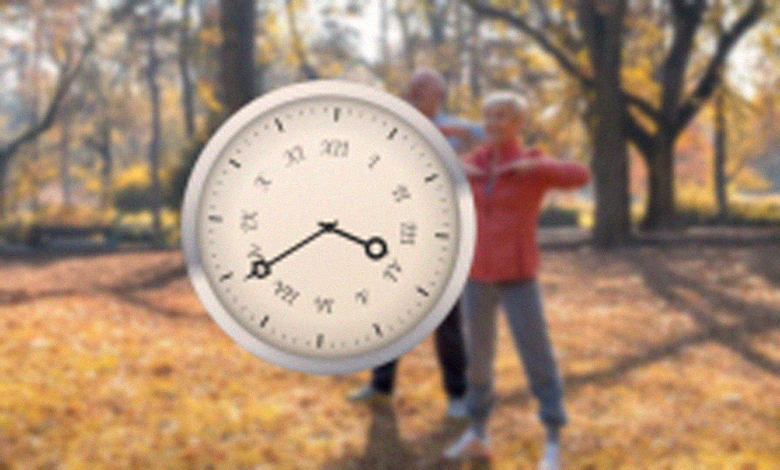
3:39
